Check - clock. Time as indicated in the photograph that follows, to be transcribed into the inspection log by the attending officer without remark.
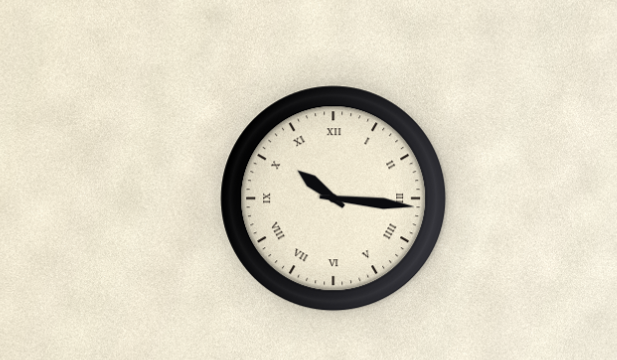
10:16
